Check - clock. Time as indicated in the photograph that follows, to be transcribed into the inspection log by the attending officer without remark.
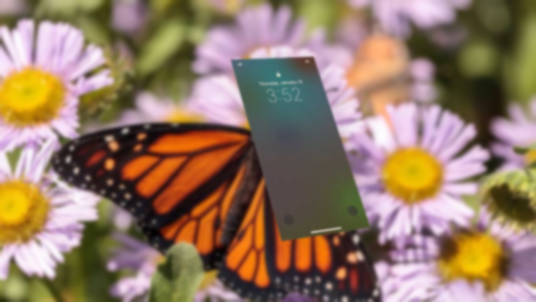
3:52
